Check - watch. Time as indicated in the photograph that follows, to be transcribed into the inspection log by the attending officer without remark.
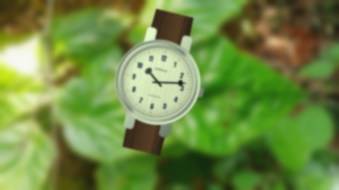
10:13
